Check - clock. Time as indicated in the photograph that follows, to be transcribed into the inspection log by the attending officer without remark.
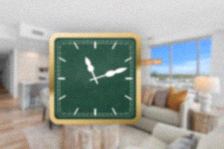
11:12
